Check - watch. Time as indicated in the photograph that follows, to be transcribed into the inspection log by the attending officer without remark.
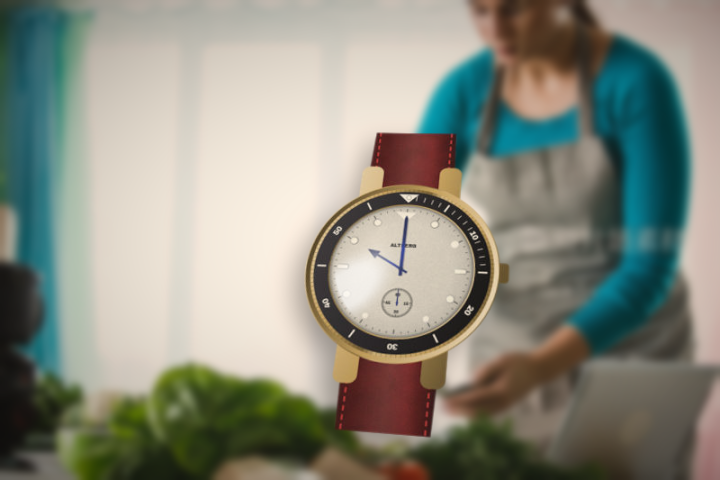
10:00
